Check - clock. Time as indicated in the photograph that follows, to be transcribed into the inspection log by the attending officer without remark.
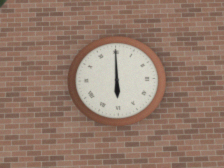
6:00
